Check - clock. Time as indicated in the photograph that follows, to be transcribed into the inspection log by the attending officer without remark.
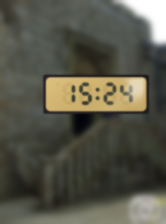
15:24
